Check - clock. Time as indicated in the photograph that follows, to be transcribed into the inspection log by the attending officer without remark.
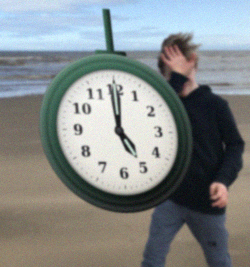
5:00
